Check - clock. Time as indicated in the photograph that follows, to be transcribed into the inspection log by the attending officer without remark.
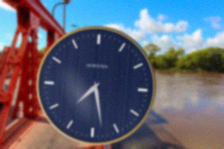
7:28
